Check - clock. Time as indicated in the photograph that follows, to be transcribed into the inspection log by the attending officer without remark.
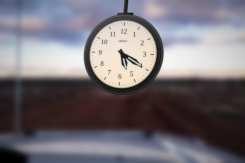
5:20
